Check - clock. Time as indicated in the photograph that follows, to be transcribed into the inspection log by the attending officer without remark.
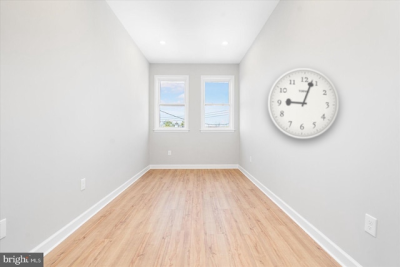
9:03
